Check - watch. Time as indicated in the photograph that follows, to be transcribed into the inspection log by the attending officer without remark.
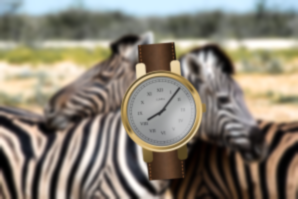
8:07
